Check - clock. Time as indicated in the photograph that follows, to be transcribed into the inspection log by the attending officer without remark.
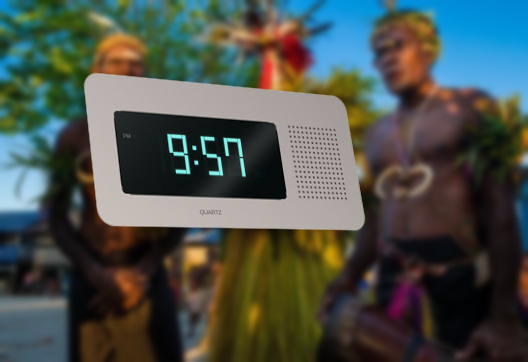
9:57
